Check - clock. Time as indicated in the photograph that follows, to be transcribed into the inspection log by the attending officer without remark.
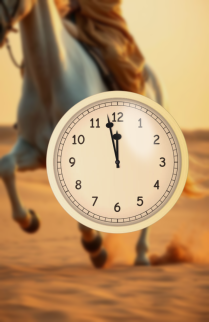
11:58
